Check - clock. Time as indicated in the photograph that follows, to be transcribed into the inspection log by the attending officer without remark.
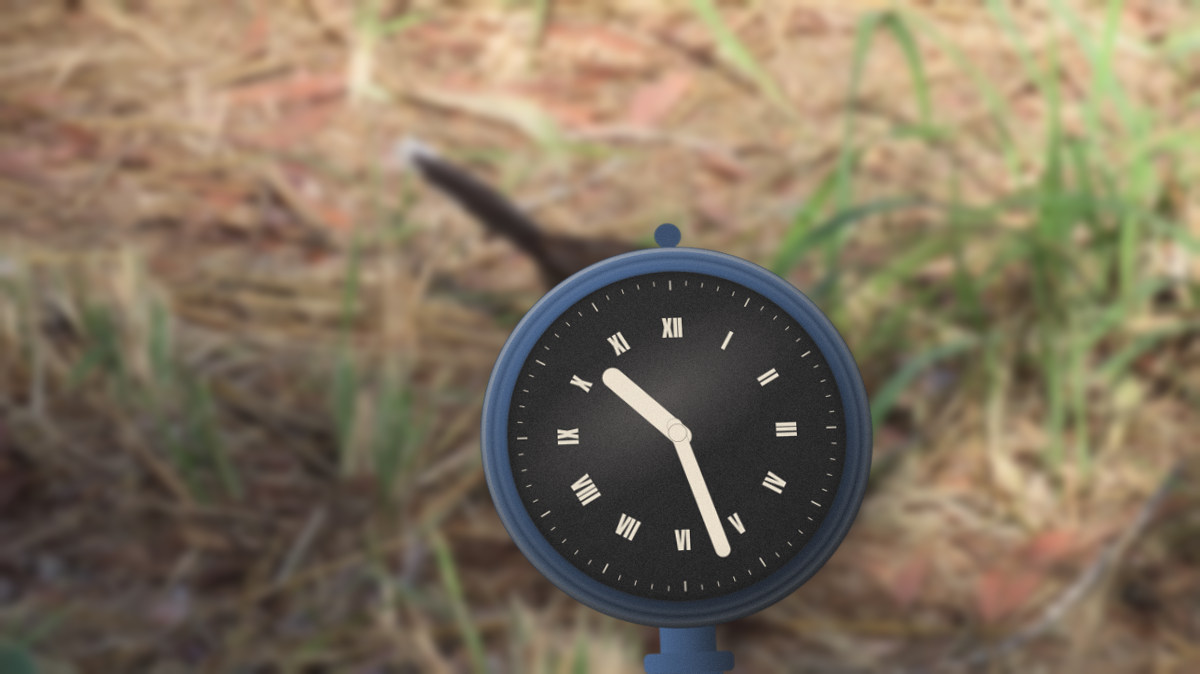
10:27
